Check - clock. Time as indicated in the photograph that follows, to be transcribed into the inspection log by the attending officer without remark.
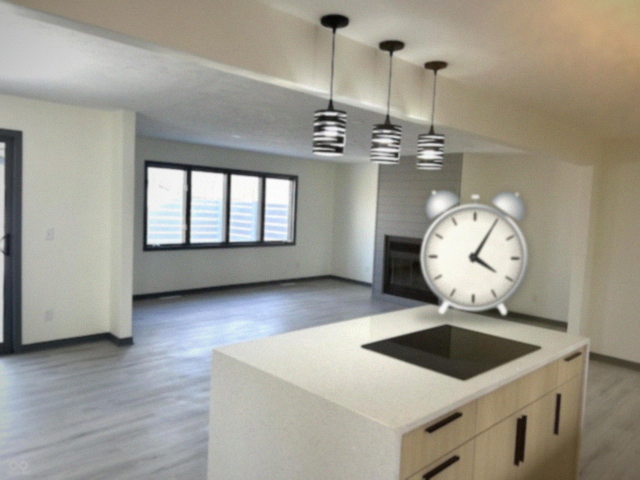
4:05
